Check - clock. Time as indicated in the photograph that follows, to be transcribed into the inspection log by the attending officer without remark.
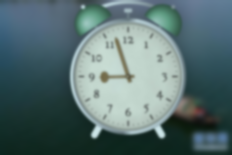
8:57
